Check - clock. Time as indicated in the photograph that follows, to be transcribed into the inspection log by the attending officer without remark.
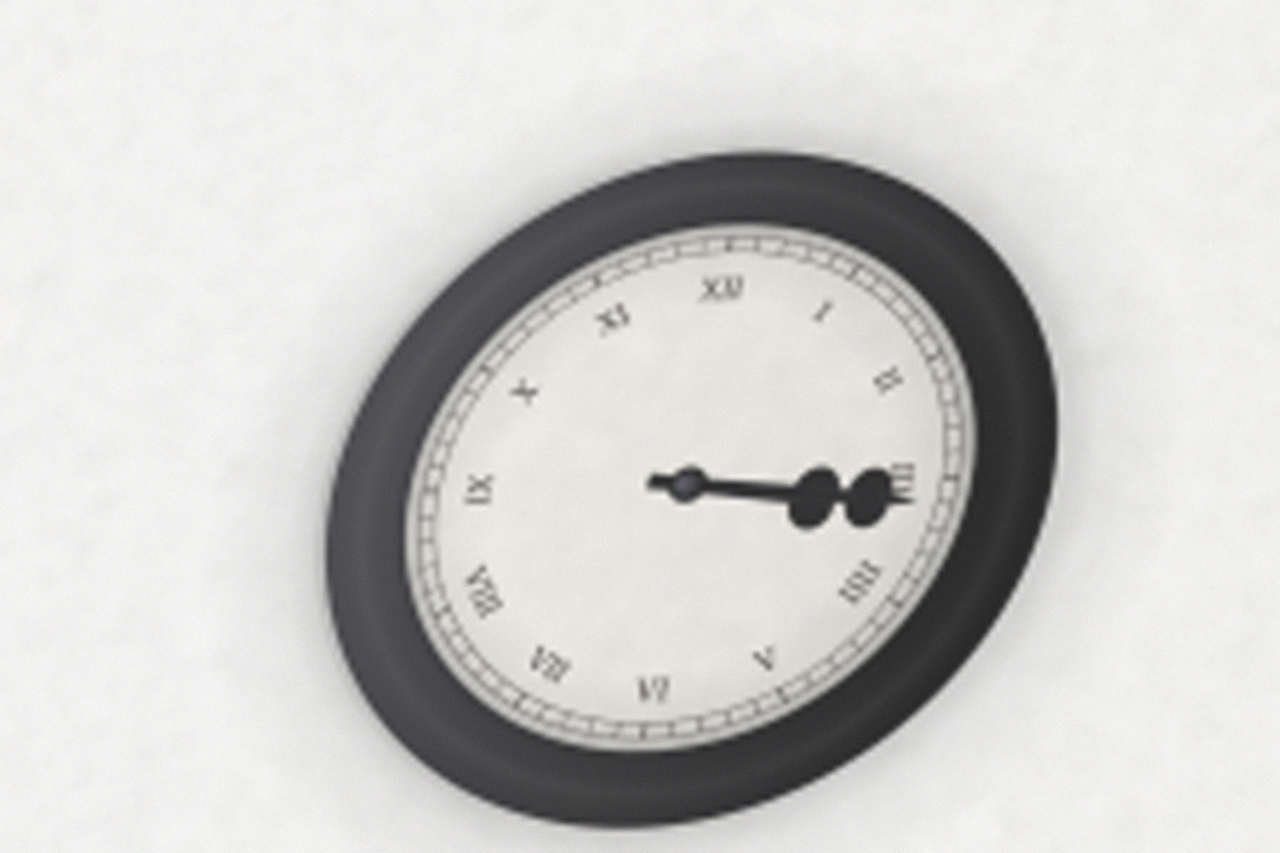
3:16
